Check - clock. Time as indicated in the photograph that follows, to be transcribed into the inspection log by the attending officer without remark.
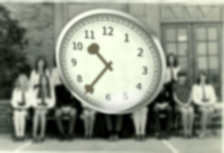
10:36
